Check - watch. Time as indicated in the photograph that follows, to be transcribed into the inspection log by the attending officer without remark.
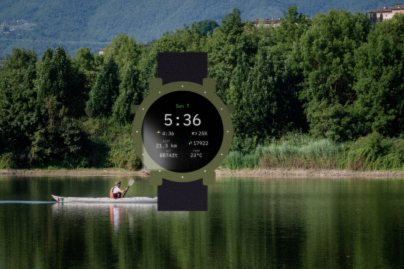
5:36
